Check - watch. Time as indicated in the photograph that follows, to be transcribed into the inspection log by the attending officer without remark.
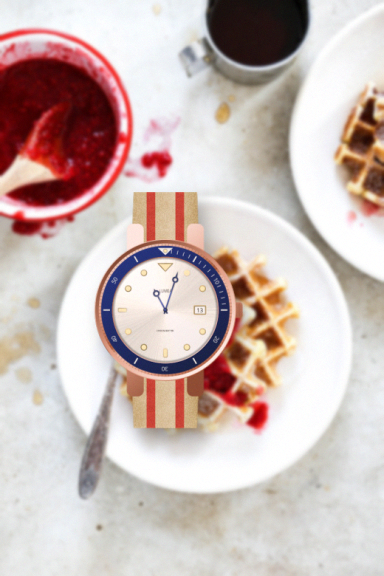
11:03
